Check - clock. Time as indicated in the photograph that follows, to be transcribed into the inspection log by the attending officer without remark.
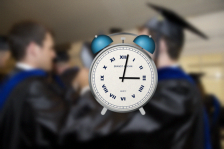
3:02
